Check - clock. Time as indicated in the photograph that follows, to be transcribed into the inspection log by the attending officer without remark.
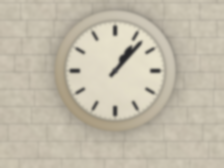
1:07
